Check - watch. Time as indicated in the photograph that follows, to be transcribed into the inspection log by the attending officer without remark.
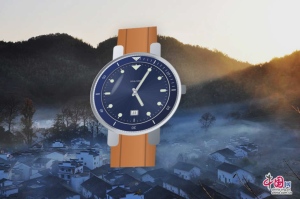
5:05
